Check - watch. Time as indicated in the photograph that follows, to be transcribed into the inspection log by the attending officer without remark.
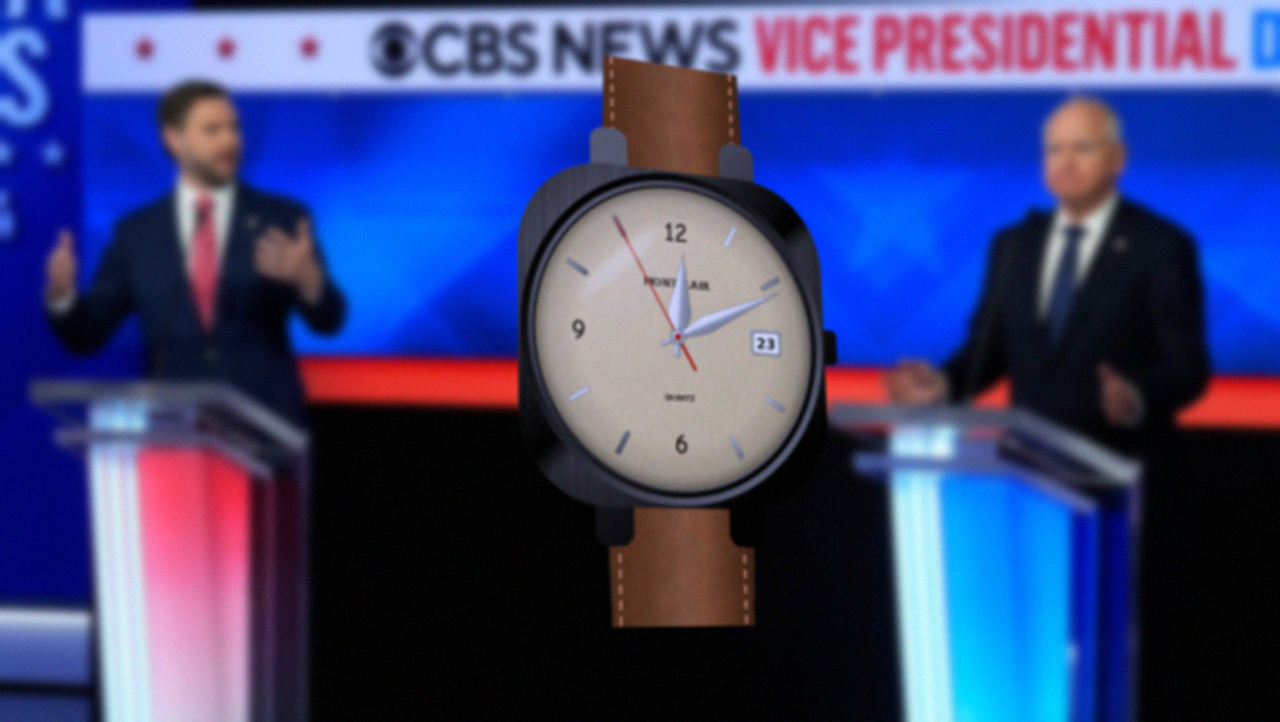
12:10:55
